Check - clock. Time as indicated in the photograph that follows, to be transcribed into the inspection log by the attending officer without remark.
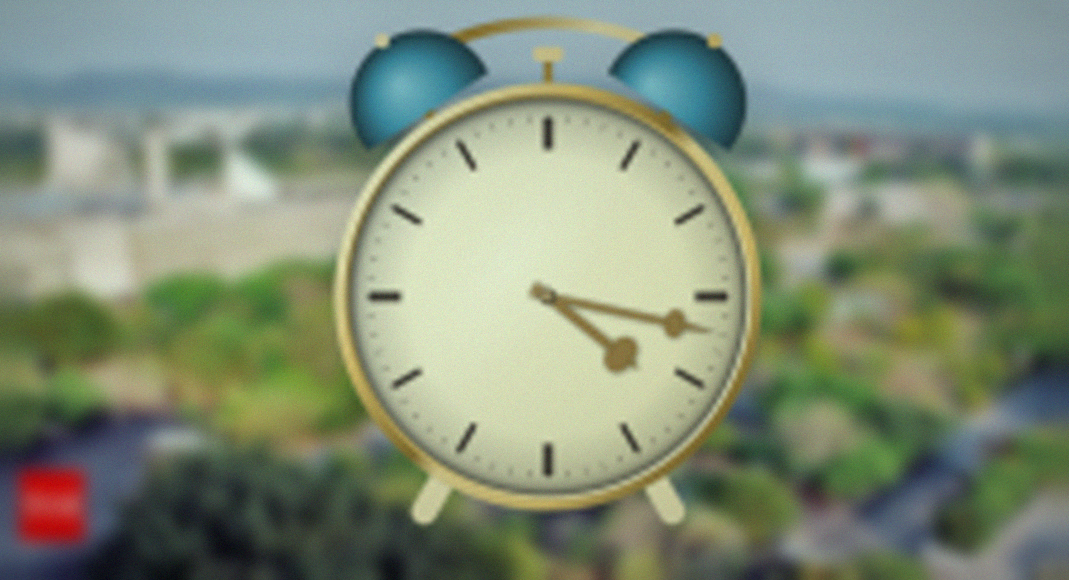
4:17
